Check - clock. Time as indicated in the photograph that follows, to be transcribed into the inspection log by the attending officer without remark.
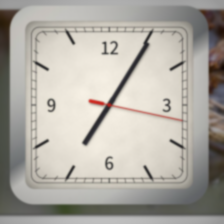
7:05:17
